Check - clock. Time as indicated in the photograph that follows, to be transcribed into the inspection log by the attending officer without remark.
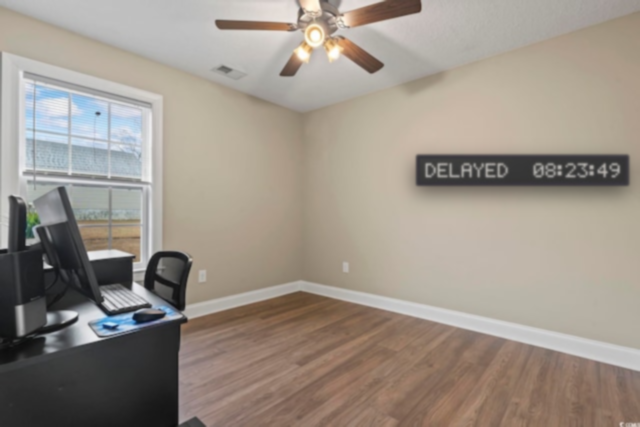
8:23:49
